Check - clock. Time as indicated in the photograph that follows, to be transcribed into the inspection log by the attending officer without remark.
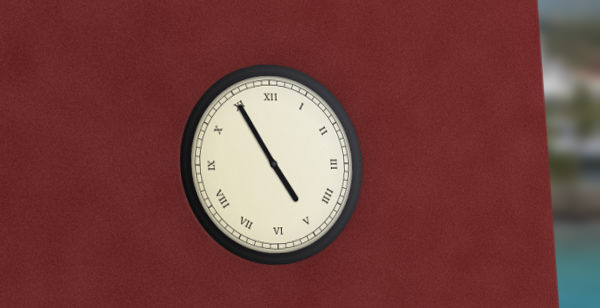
4:55
